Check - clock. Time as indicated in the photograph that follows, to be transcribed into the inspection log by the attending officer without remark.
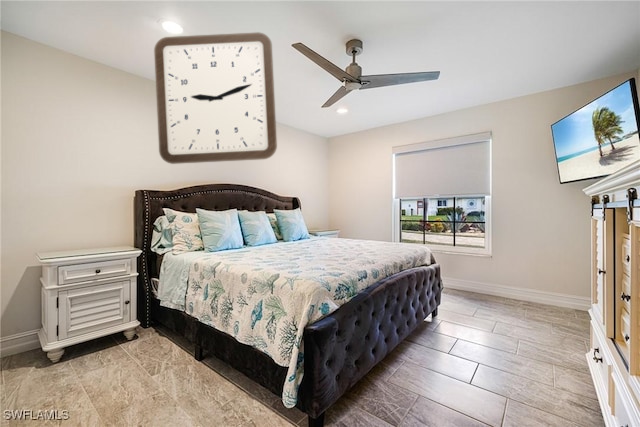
9:12
